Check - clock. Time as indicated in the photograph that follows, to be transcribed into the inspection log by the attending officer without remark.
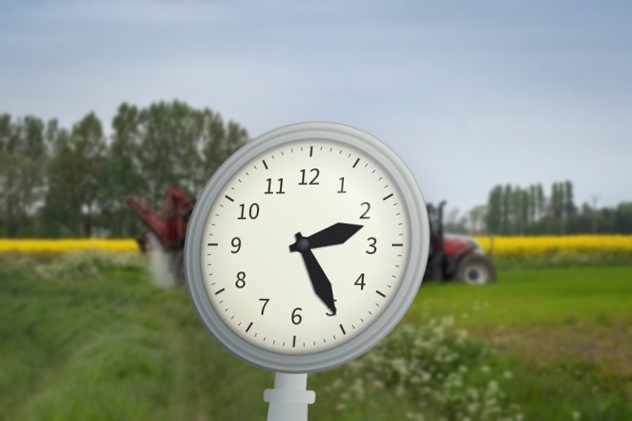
2:25
